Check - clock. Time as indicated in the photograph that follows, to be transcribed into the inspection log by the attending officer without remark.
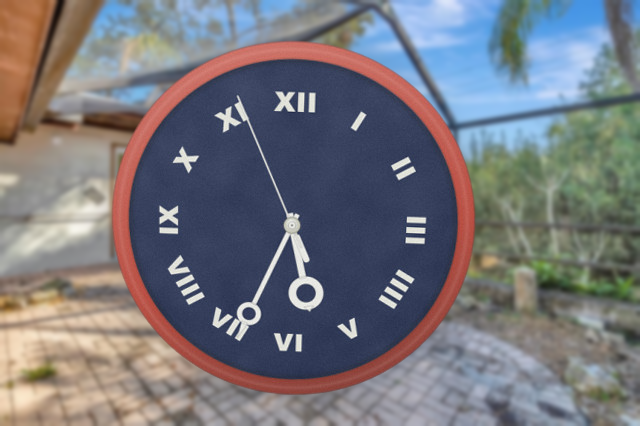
5:33:56
